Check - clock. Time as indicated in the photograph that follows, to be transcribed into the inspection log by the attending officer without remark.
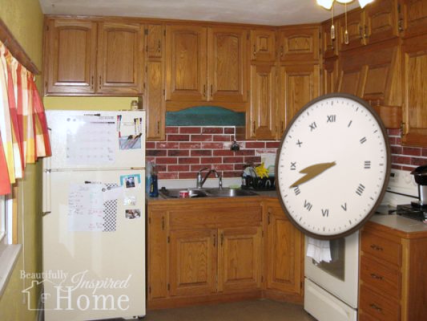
8:41
